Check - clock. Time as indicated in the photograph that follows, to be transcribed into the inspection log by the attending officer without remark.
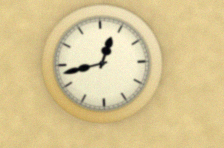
12:43
